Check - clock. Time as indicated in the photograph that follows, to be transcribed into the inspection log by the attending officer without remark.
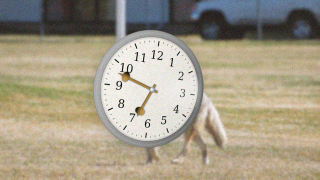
6:48
